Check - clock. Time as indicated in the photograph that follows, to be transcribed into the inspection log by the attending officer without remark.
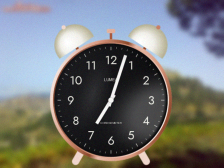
7:03
